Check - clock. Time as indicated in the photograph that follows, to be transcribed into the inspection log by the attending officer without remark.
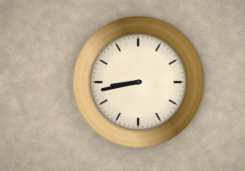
8:43
